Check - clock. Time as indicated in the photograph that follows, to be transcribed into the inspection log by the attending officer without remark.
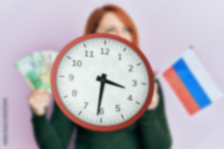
3:31
